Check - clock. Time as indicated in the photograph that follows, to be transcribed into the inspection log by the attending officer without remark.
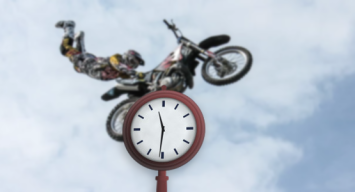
11:31
